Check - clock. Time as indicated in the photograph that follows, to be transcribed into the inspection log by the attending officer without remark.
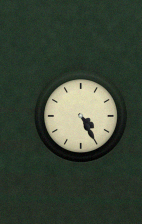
4:25
